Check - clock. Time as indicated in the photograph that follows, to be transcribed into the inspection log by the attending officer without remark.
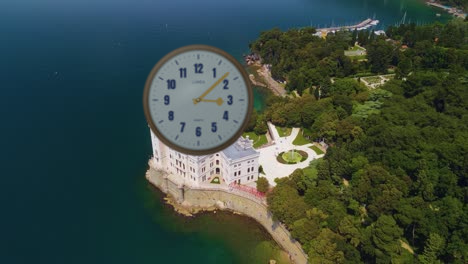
3:08
